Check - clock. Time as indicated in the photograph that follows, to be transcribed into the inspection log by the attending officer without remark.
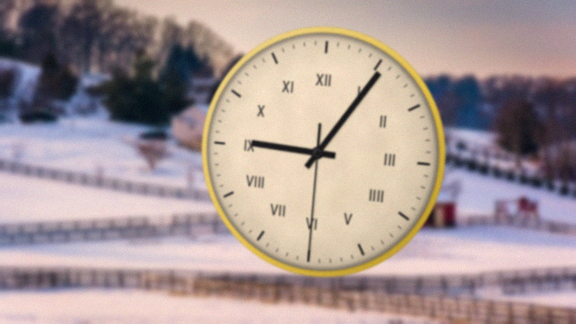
9:05:30
